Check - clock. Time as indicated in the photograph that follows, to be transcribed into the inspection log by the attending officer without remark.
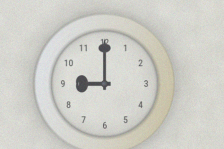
9:00
